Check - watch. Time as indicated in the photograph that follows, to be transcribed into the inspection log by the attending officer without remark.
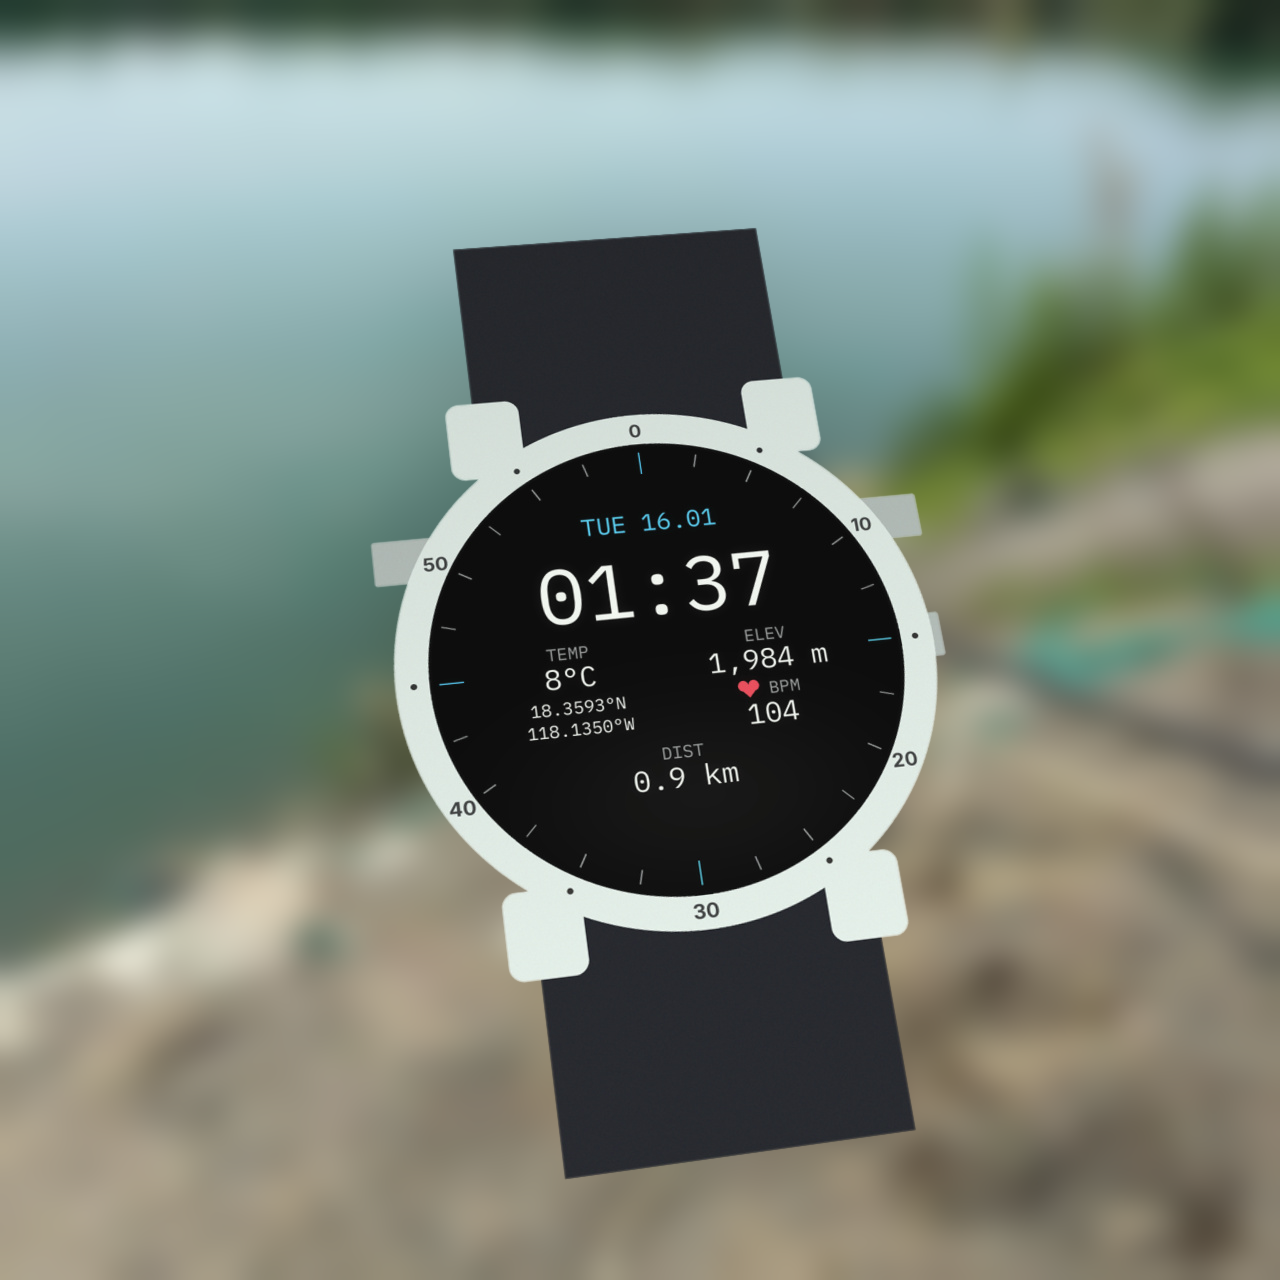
1:37
